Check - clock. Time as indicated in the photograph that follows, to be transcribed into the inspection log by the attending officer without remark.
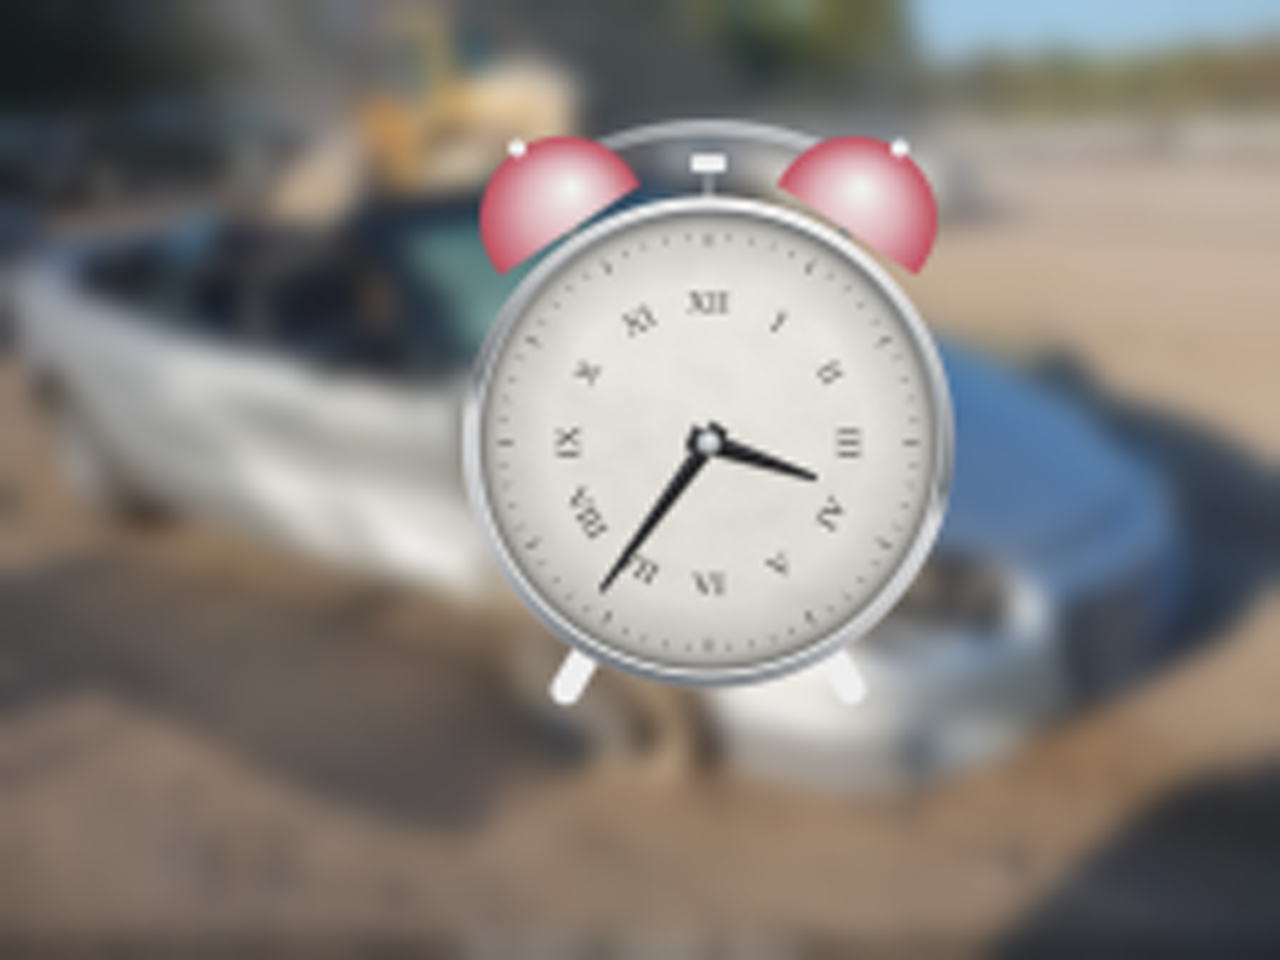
3:36
